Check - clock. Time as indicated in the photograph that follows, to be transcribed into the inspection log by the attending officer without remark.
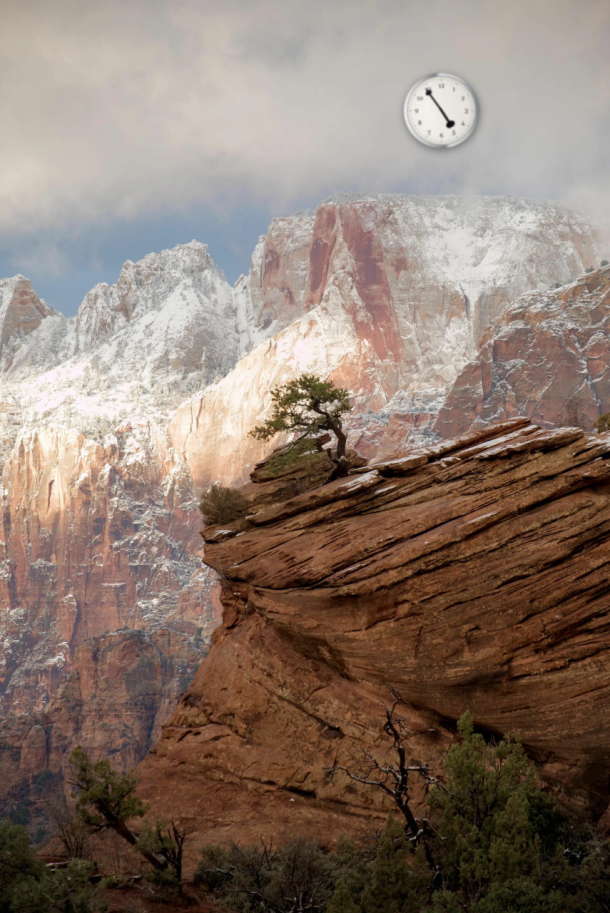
4:54
